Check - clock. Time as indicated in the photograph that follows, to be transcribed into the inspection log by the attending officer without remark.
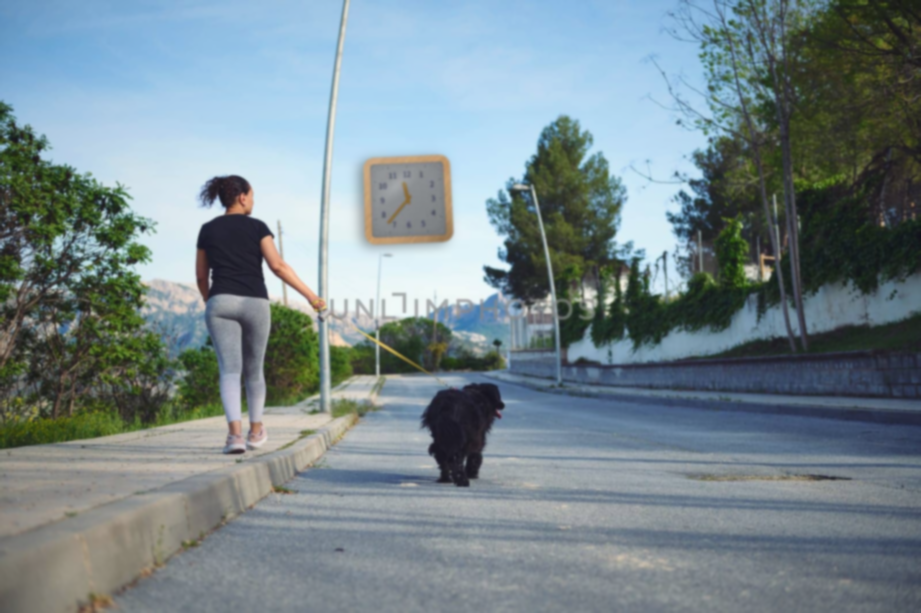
11:37
